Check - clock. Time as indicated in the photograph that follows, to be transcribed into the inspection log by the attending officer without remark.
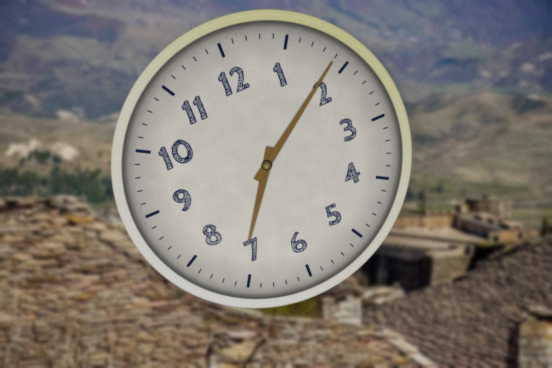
7:09
